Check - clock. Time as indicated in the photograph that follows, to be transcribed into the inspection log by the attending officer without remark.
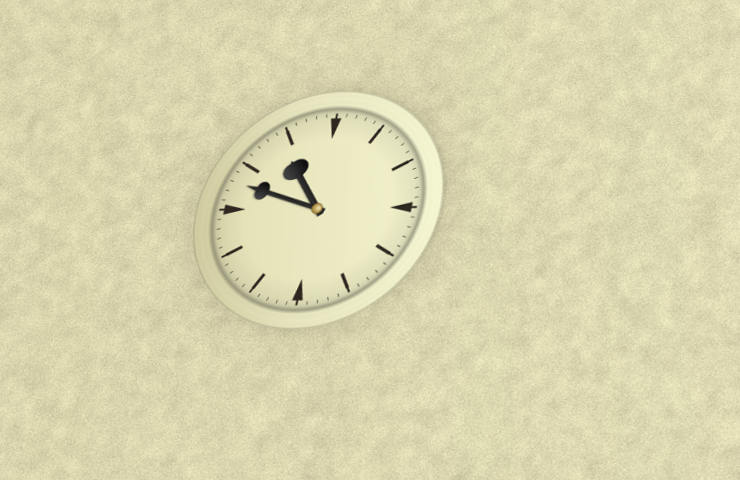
10:48
